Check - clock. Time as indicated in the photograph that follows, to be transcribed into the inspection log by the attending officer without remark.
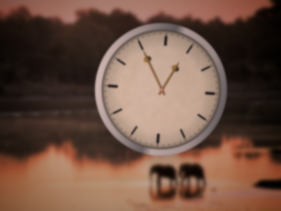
12:55
